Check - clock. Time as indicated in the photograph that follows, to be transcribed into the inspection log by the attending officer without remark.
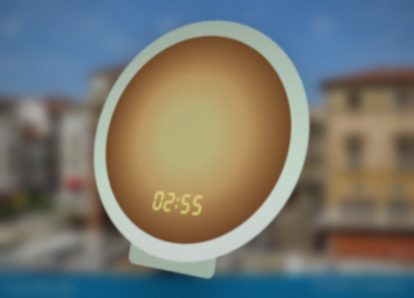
2:55
